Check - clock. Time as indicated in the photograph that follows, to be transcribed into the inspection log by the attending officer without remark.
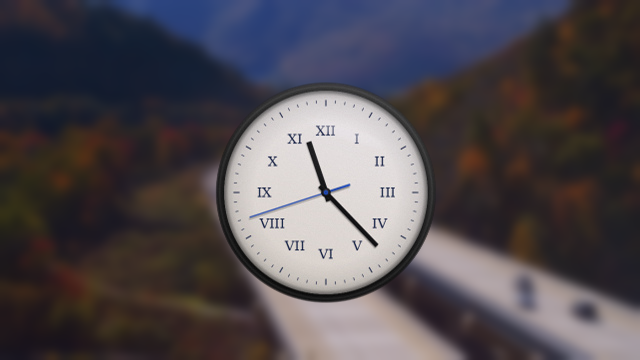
11:22:42
